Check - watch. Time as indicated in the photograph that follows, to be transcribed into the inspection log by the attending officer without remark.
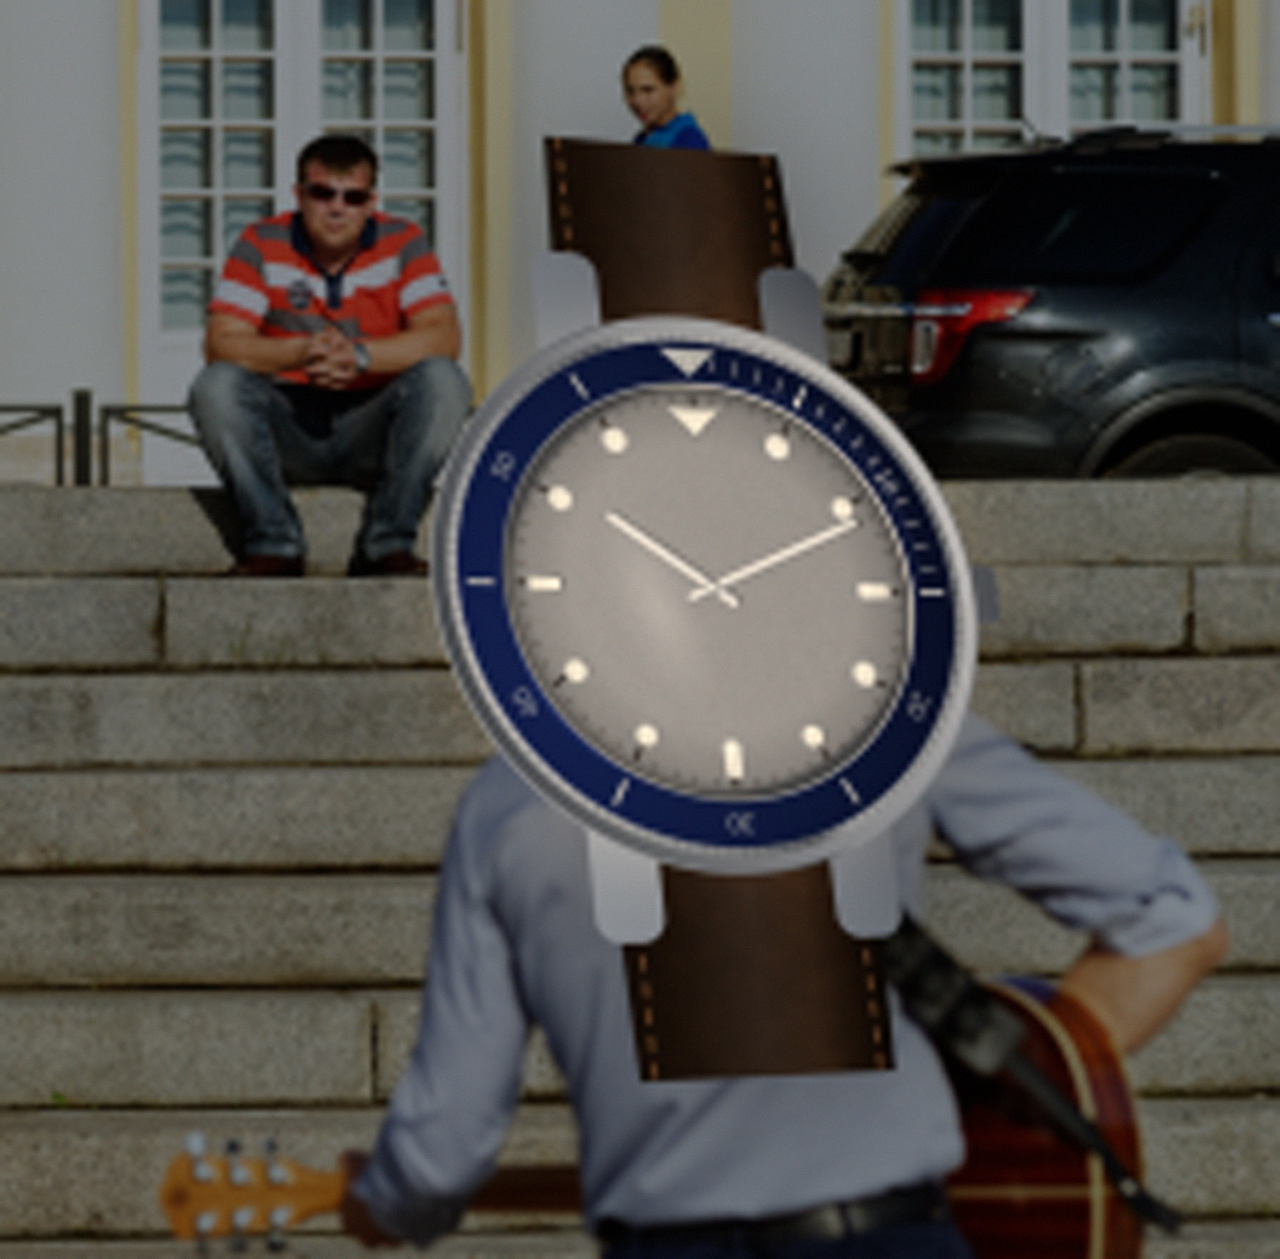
10:11
